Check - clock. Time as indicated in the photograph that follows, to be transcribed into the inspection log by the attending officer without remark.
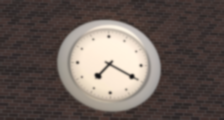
7:20
